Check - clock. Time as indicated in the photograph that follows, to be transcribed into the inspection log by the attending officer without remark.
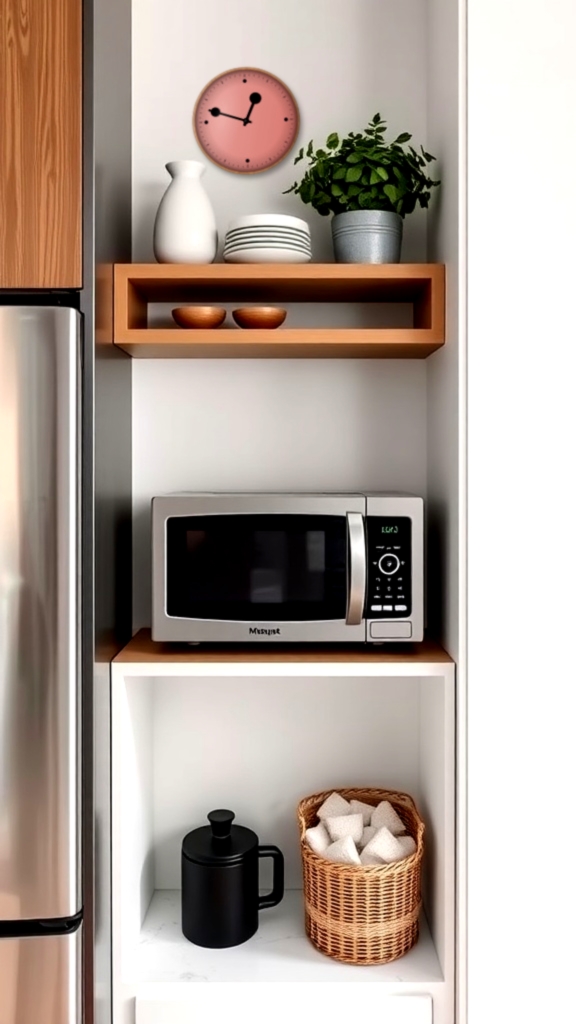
12:48
